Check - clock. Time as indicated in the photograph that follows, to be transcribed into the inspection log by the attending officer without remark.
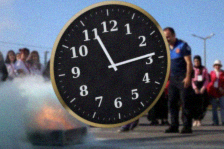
11:14
